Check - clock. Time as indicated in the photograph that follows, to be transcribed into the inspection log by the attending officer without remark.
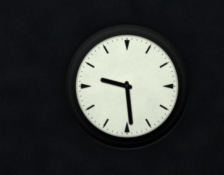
9:29
